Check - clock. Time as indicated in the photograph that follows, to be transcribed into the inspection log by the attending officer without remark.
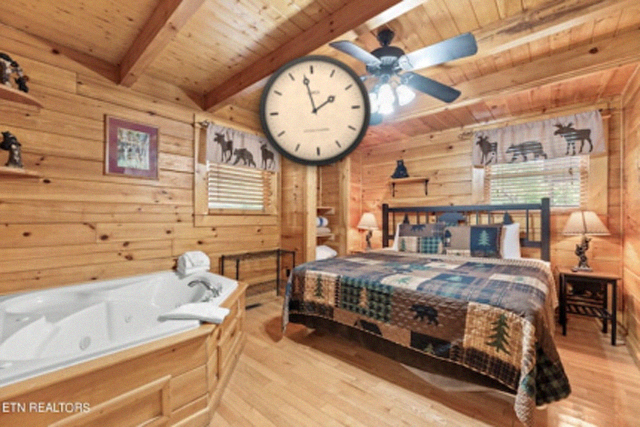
1:58
